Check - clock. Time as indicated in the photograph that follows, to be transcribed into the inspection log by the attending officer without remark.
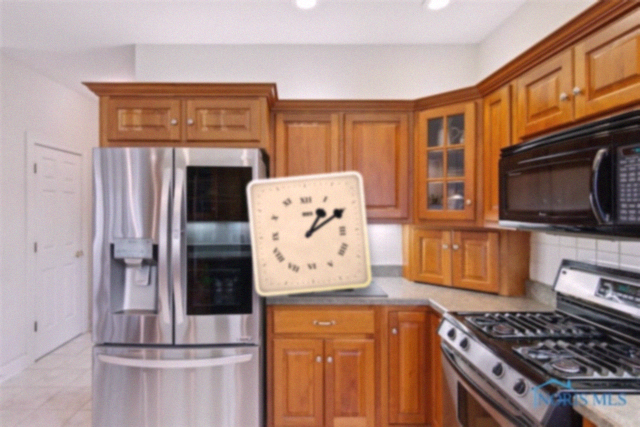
1:10
